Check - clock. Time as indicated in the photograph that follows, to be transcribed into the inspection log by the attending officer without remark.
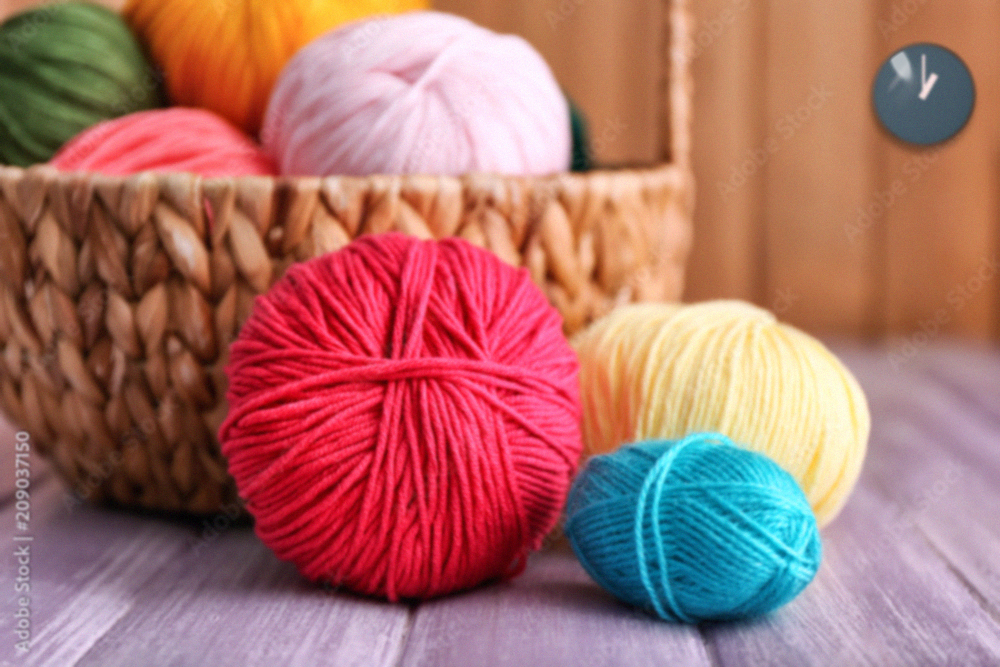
1:00
